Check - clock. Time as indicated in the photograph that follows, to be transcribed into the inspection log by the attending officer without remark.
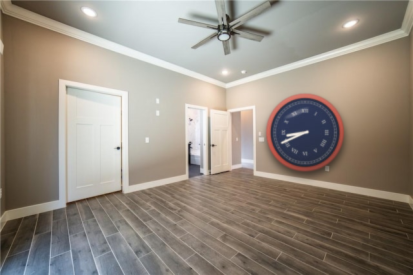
8:41
